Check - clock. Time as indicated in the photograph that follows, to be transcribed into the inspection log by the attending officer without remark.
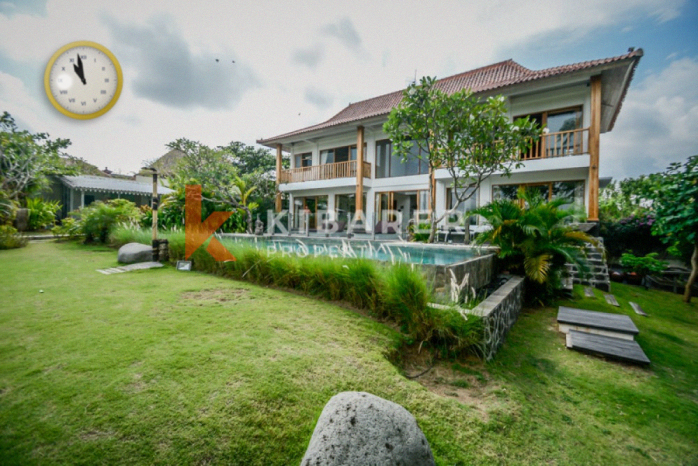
10:58
